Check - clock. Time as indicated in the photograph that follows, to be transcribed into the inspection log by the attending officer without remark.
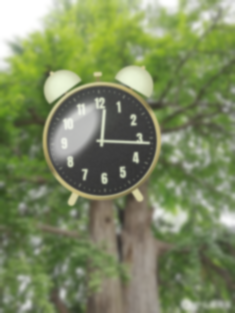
12:16
